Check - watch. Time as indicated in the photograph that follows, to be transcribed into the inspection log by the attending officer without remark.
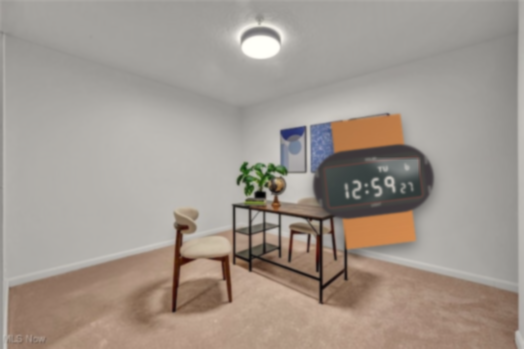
12:59
